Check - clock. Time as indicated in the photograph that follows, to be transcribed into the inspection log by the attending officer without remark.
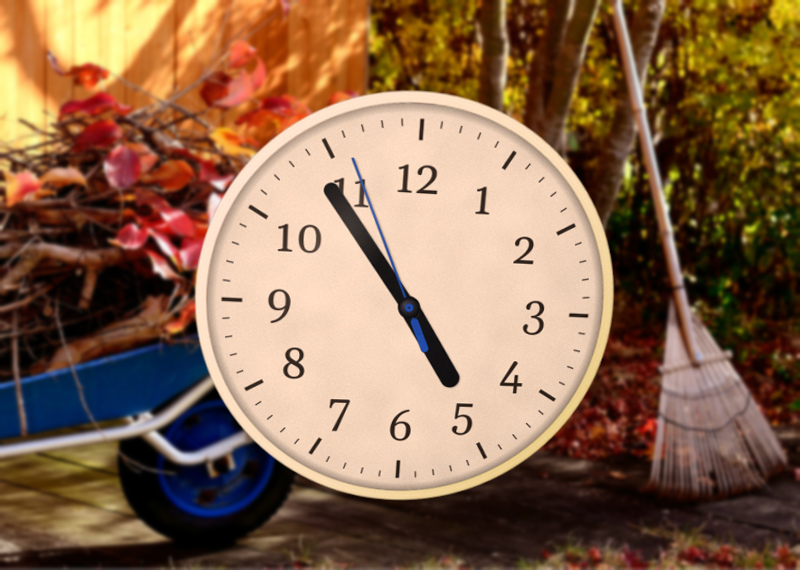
4:53:56
